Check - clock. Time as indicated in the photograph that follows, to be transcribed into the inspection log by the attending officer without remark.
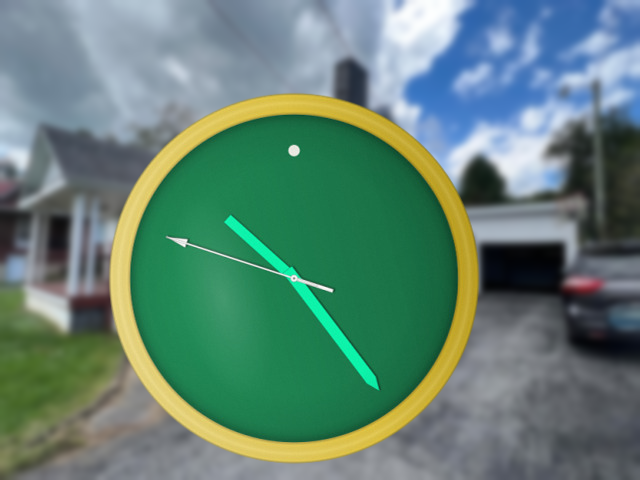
10:23:48
